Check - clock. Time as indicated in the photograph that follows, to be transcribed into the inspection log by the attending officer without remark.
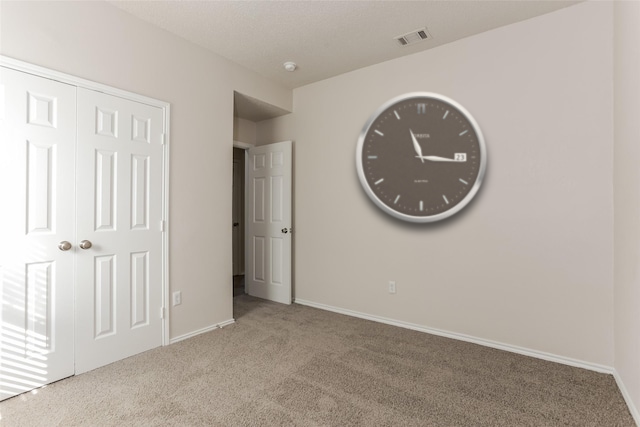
11:16
